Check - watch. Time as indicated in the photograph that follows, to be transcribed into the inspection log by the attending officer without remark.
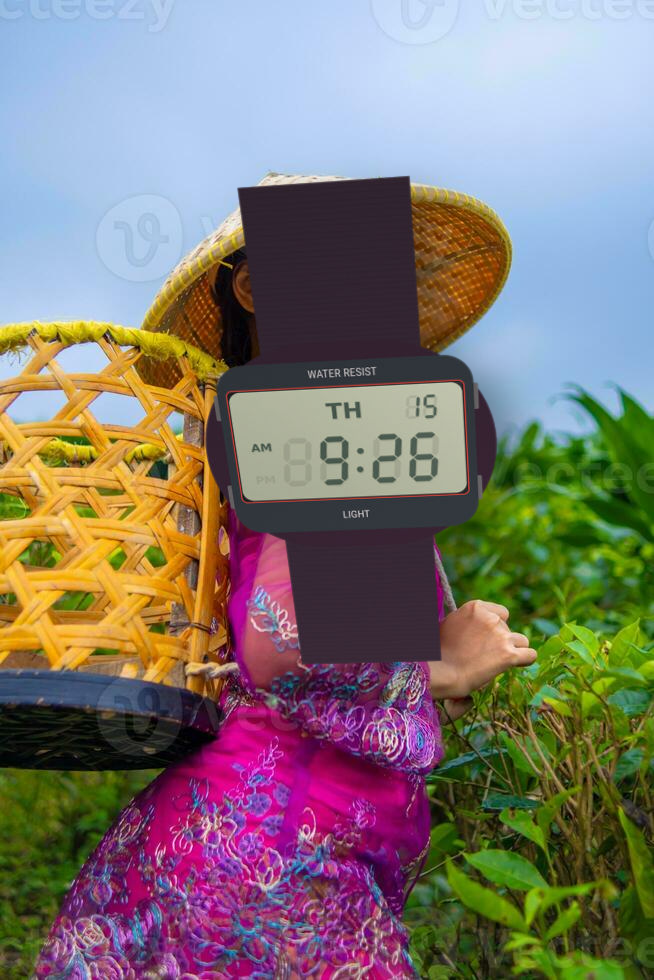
9:26
